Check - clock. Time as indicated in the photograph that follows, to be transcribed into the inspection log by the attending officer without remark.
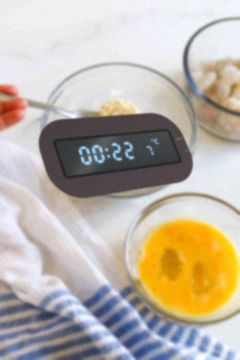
0:22
